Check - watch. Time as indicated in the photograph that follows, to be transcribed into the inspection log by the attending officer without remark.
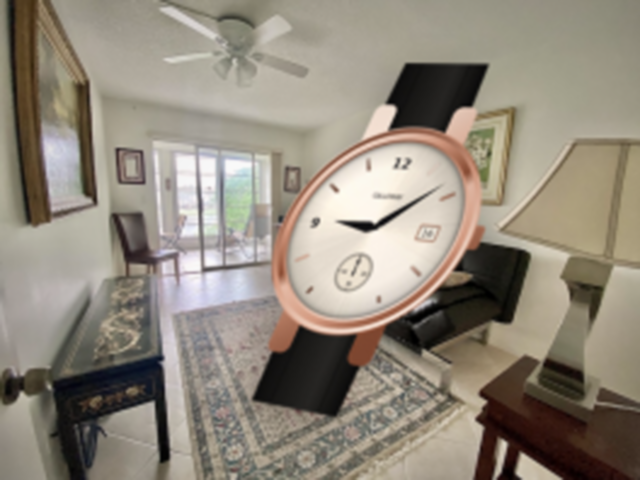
9:08
